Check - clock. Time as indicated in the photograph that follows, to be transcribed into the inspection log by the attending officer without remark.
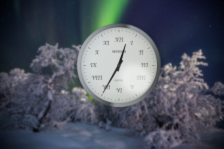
12:35
